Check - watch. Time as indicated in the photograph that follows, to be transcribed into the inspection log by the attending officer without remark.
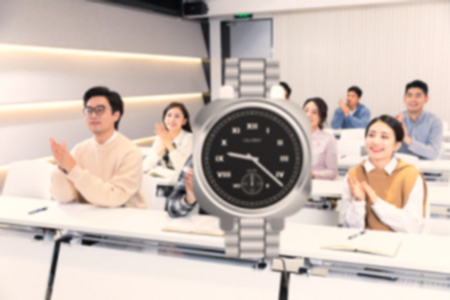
9:22
